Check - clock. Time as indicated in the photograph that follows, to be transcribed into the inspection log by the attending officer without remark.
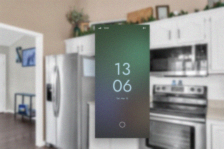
13:06
